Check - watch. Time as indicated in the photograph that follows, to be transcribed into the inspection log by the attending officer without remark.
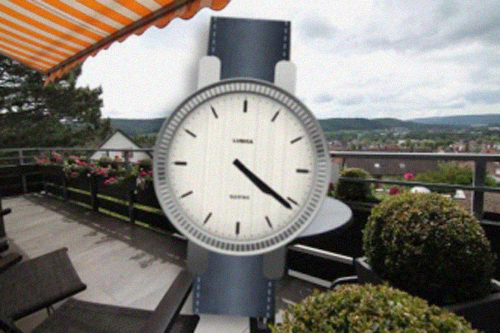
4:21
